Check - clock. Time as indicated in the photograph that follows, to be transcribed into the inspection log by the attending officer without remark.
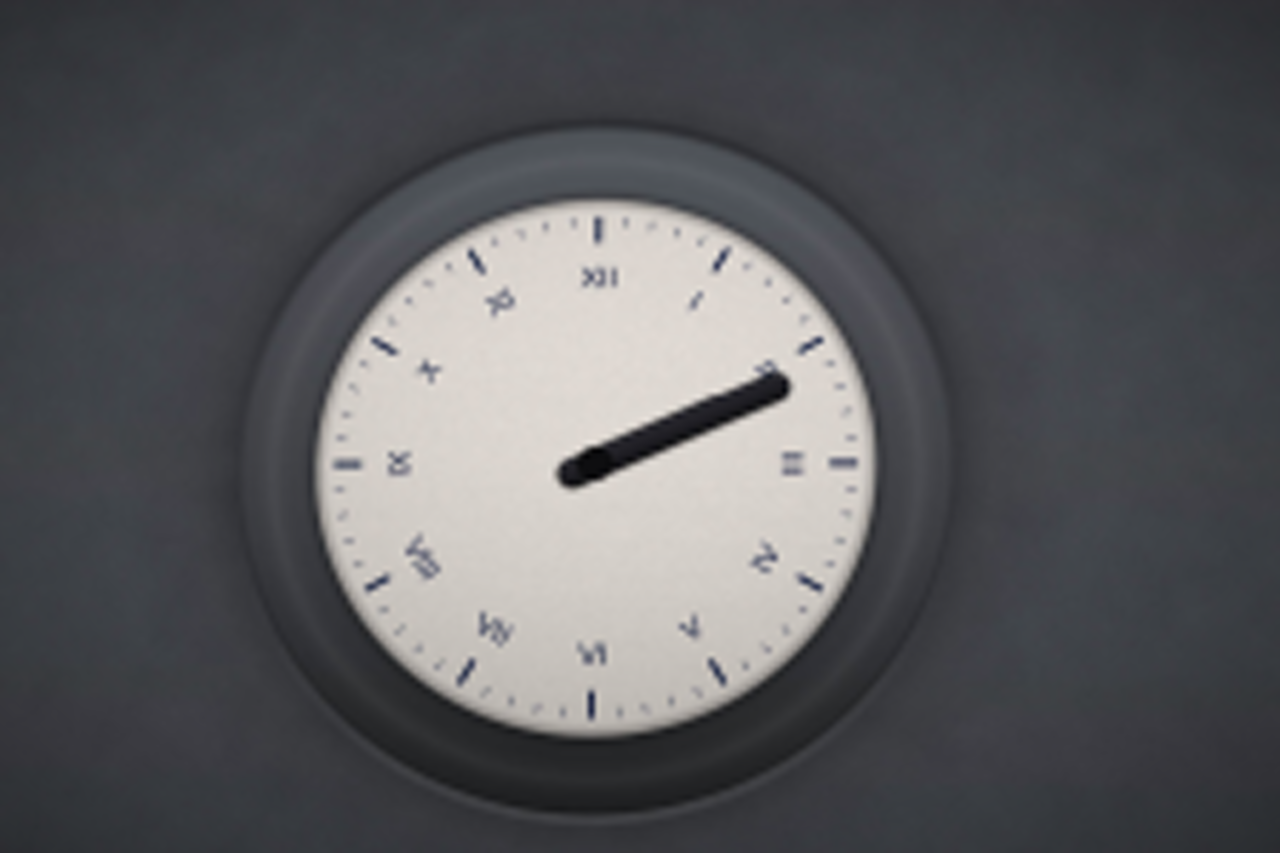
2:11
